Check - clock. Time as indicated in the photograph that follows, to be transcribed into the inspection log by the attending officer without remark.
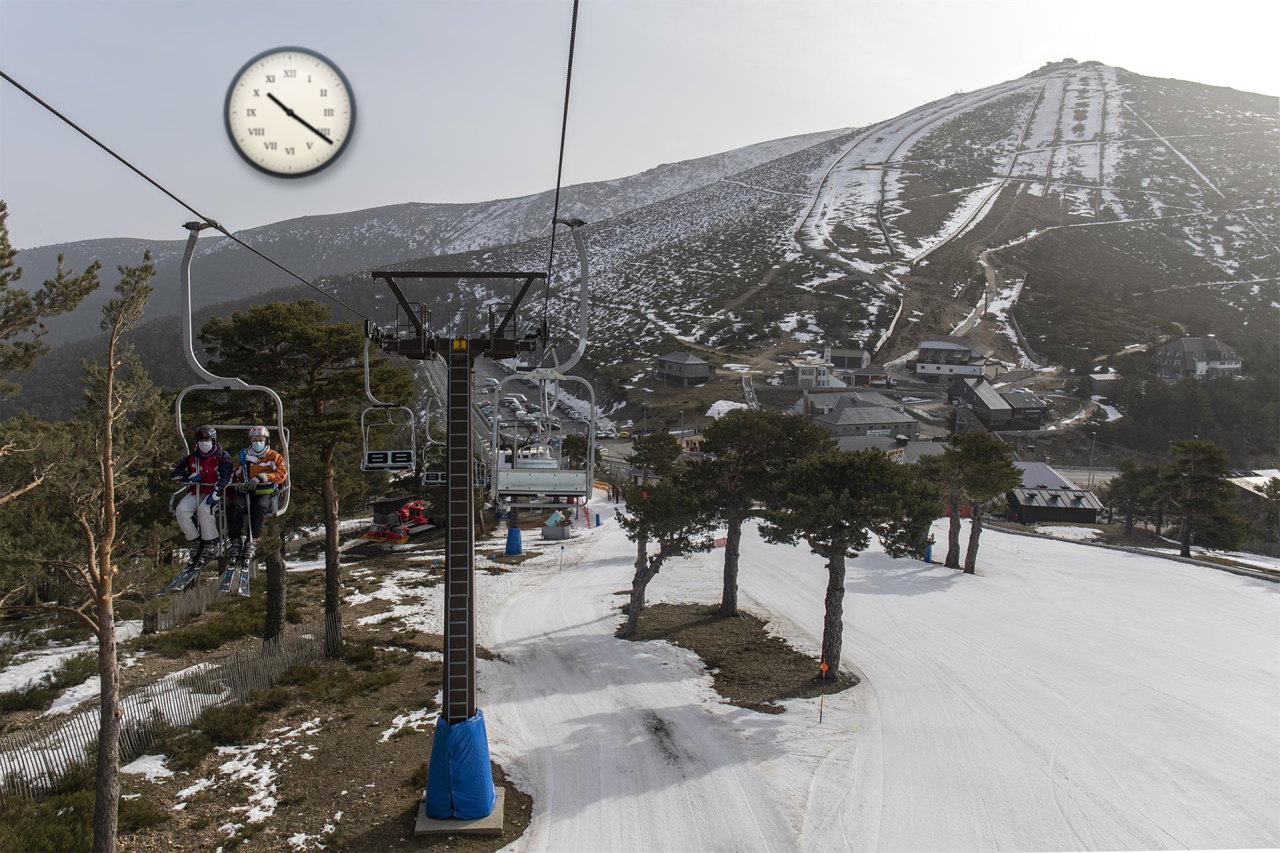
10:21
